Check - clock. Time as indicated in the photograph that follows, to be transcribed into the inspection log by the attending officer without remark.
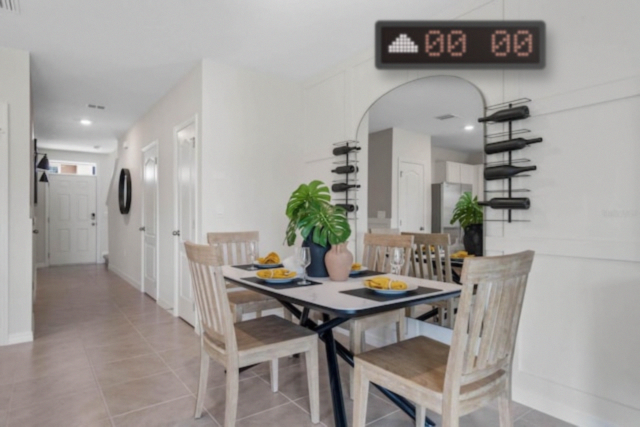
0:00
